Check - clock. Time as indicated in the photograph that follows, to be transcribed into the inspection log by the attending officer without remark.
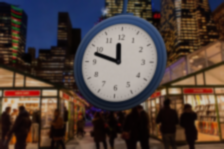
11:48
